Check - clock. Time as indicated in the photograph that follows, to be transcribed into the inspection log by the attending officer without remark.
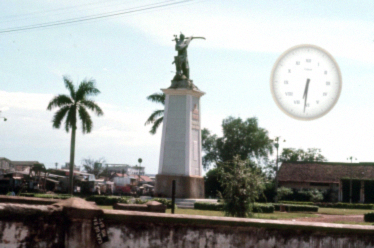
6:31
